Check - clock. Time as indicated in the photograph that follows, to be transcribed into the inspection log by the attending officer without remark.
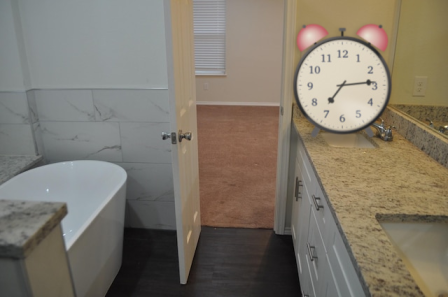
7:14
